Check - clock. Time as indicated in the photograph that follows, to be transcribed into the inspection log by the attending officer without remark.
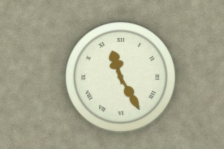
11:25
